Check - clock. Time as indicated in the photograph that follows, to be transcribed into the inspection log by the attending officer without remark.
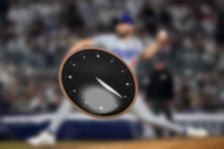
4:21
